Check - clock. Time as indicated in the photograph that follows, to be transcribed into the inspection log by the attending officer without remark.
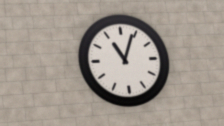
11:04
